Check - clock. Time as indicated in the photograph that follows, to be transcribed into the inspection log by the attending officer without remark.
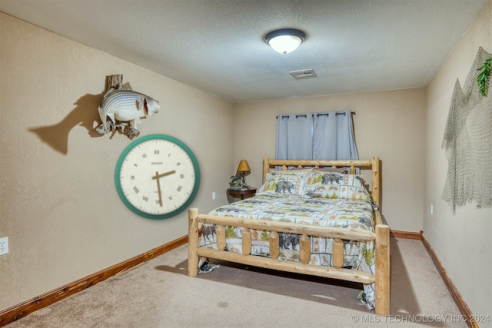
2:29
